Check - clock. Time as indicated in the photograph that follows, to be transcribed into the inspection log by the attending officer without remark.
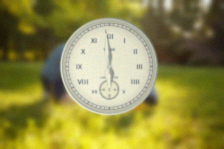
5:59
